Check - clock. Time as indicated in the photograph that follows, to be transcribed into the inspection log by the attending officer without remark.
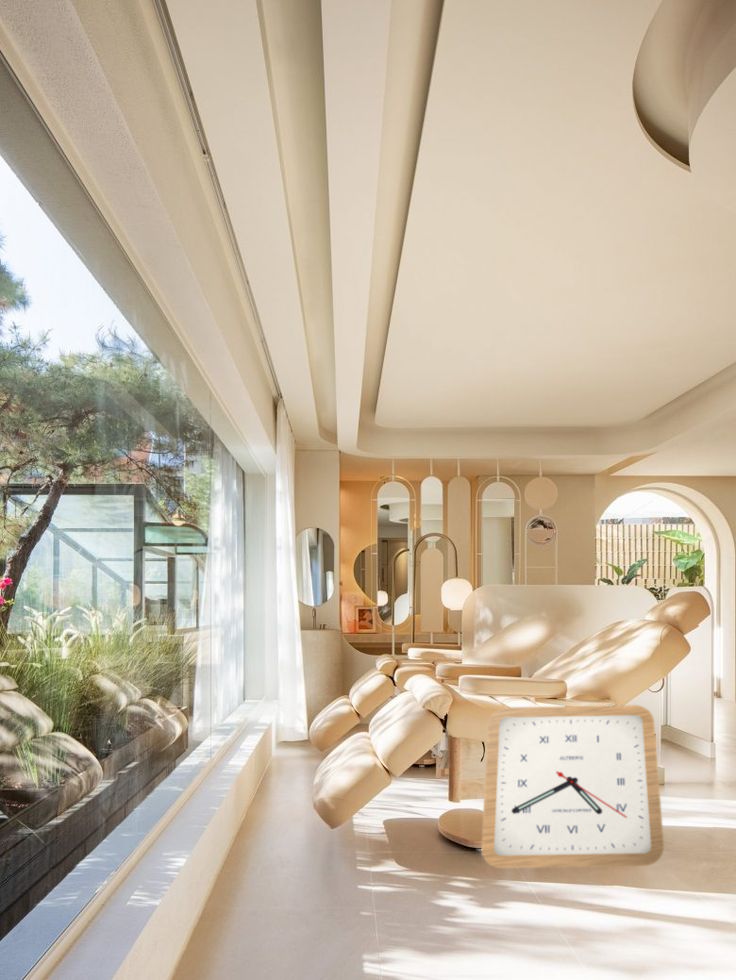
4:40:21
